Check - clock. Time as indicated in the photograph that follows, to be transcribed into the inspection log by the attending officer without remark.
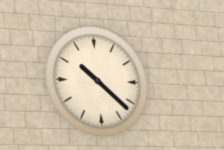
10:22
